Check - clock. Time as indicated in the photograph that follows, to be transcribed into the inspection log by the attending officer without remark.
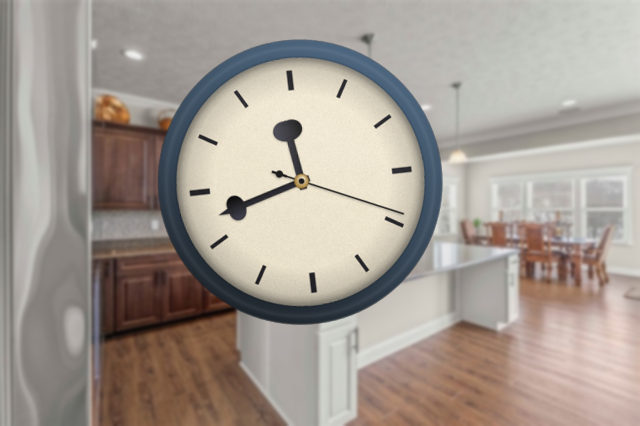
11:42:19
